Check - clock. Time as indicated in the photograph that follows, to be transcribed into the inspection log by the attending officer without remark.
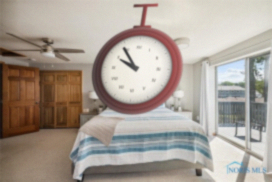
9:54
